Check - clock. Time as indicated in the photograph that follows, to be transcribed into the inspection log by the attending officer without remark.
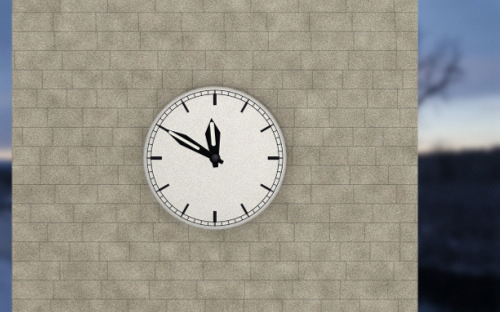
11:50
